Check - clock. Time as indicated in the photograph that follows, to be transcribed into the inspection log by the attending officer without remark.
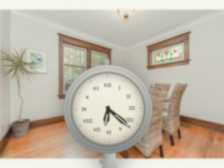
6:22
